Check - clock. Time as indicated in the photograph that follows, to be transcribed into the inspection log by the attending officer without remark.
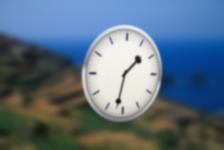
1:32
